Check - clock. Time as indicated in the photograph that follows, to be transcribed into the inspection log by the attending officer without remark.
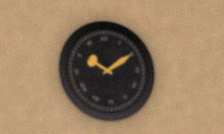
10:10
